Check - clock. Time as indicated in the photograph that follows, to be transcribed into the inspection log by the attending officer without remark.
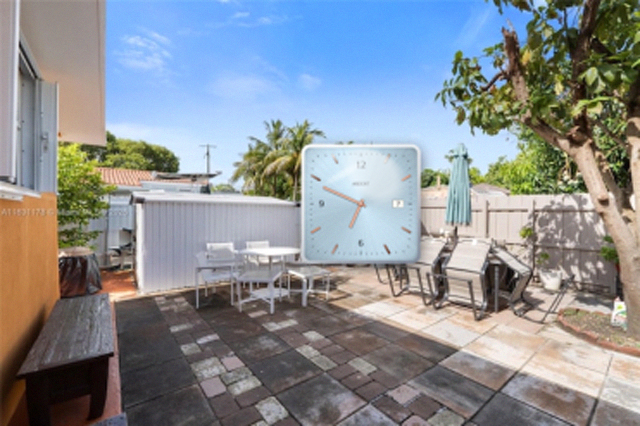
6:49
